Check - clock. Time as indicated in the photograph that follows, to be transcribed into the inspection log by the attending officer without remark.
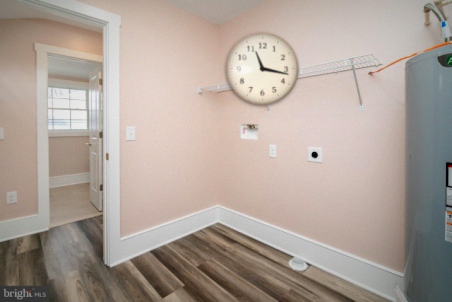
11:17
